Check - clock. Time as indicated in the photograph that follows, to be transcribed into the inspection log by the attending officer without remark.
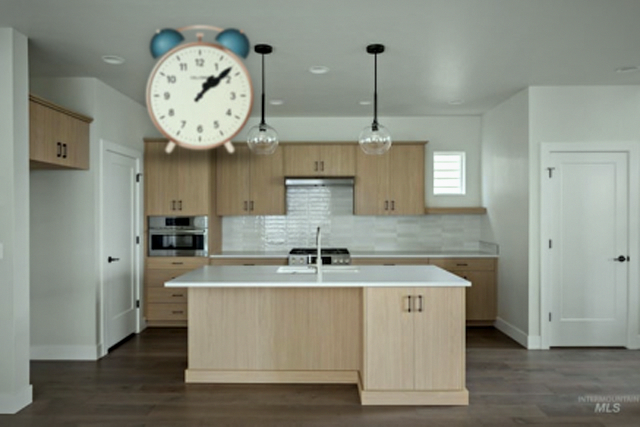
1:08
